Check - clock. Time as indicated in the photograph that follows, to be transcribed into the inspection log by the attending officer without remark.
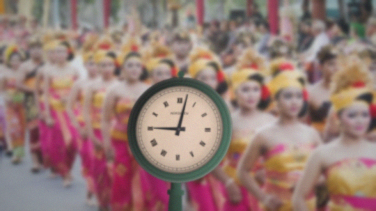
9:02
